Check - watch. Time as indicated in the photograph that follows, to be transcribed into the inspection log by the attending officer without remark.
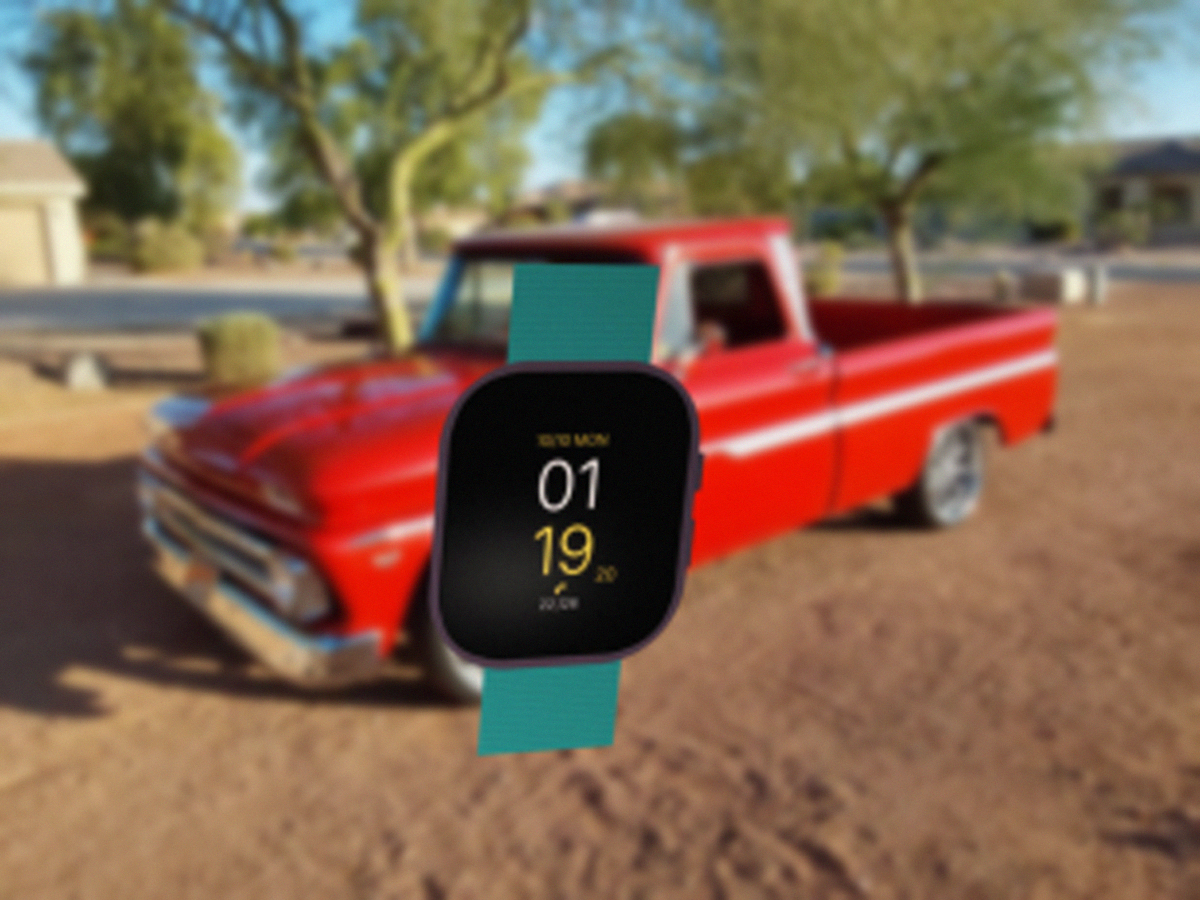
1:19
